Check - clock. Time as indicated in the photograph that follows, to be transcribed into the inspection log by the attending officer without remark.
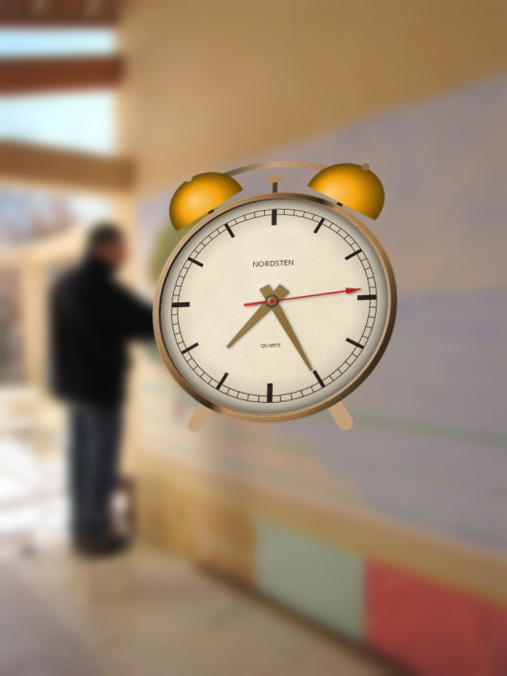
7:25:14
